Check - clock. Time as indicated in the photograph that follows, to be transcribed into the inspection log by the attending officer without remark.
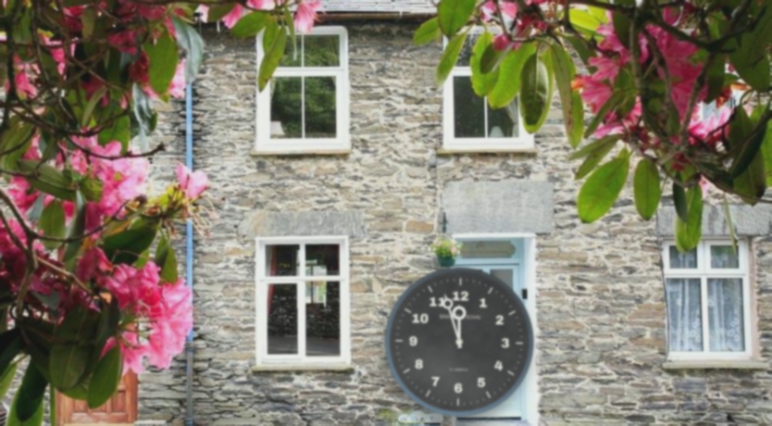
11:57
